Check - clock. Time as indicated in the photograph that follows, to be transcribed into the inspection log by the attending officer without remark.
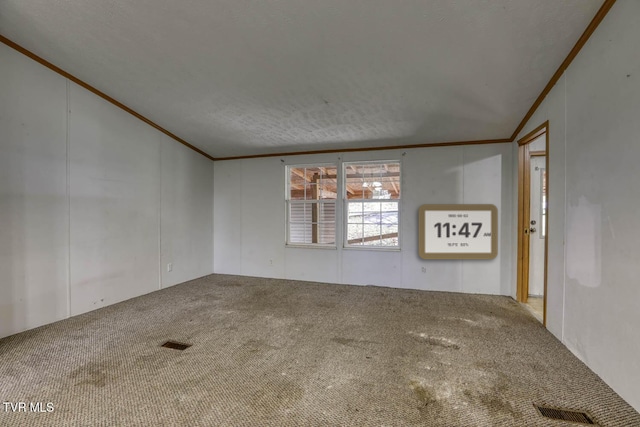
11:47
